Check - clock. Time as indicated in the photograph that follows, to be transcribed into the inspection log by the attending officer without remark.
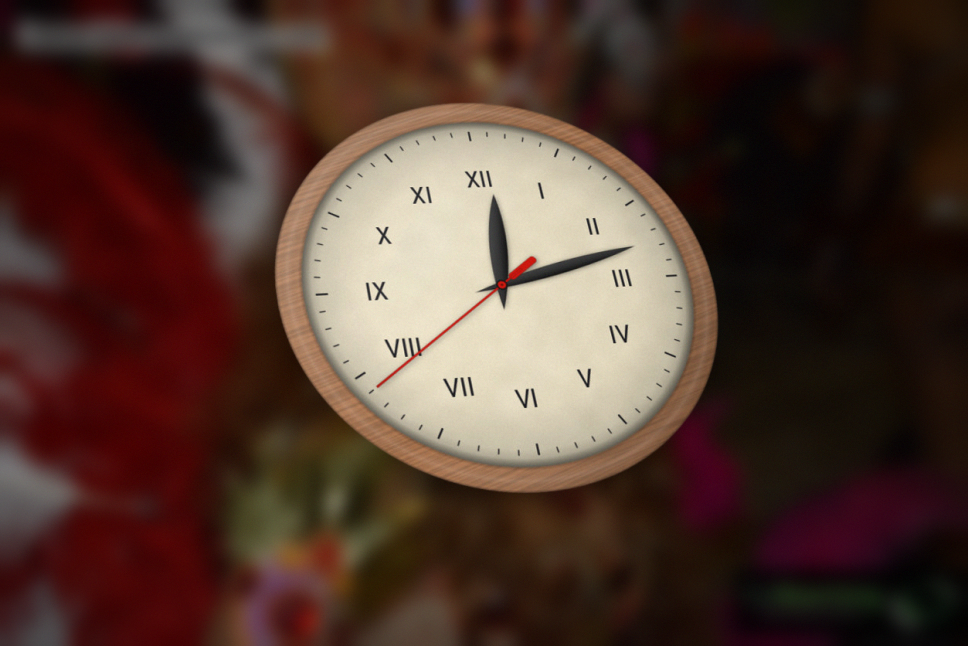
12:12:39
